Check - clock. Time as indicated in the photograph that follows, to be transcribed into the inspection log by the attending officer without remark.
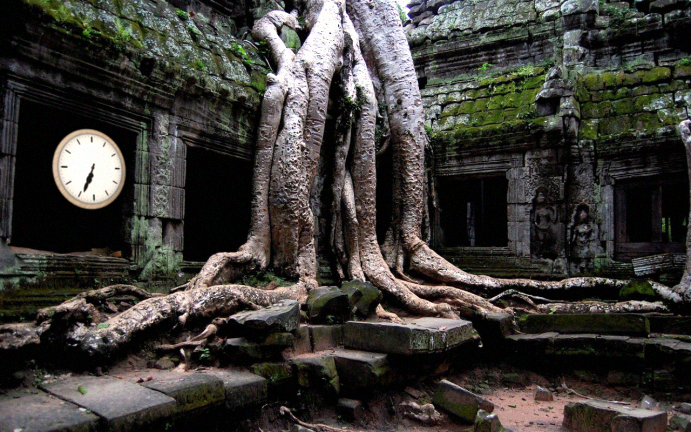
6:34
